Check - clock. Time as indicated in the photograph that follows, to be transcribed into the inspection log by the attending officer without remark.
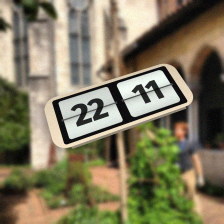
22:11
